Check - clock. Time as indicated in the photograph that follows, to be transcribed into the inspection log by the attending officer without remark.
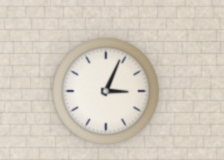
3:04
